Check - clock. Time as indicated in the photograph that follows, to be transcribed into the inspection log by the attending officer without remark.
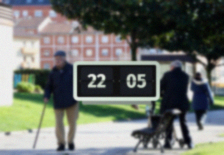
22:05
